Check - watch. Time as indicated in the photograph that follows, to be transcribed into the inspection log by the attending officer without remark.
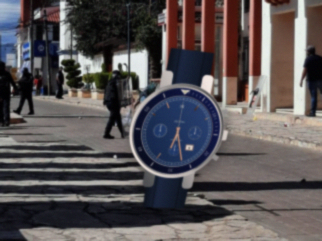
6:27
